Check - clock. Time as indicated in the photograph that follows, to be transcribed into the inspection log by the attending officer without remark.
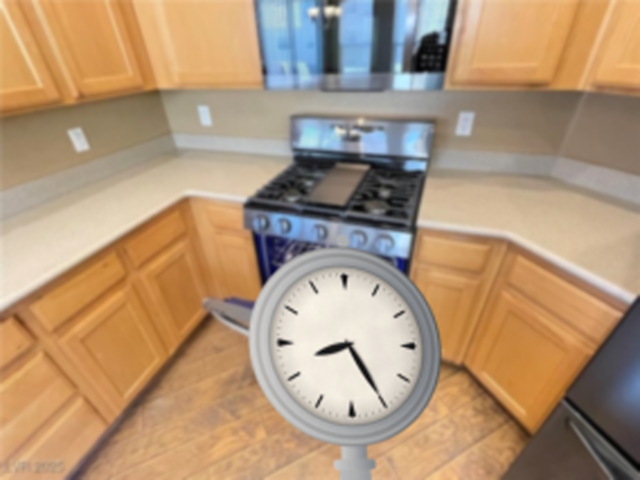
8:25
